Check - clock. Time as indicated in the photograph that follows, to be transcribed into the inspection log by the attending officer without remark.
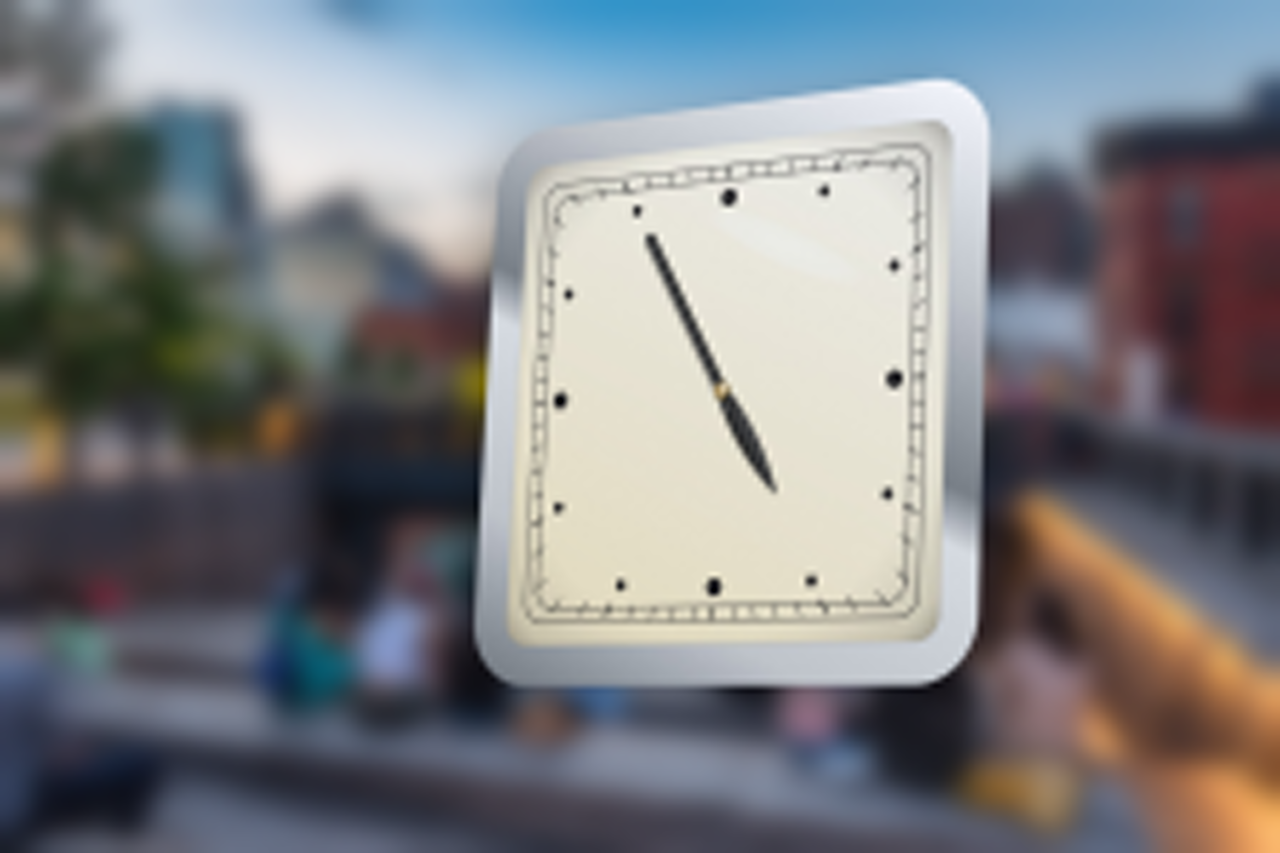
4:55
